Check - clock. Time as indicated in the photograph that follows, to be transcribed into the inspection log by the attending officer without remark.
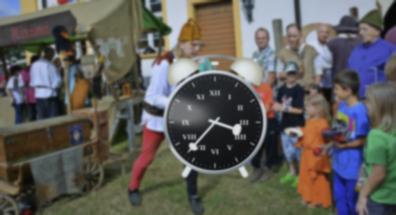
3:37
